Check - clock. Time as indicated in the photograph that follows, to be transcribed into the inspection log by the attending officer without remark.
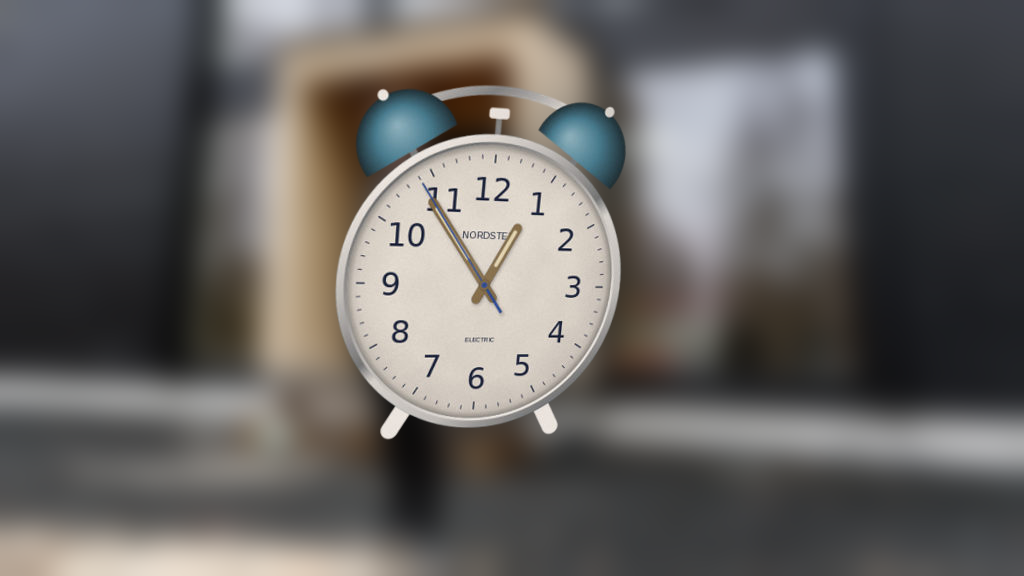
12:53:54
